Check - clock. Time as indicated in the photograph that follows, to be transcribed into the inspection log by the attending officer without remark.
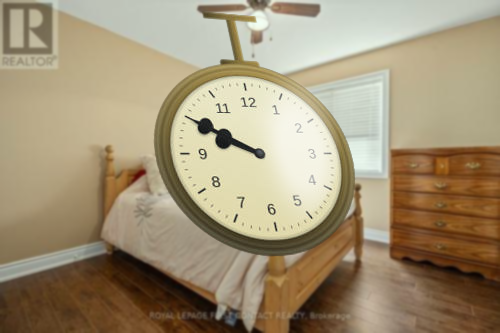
9:50
